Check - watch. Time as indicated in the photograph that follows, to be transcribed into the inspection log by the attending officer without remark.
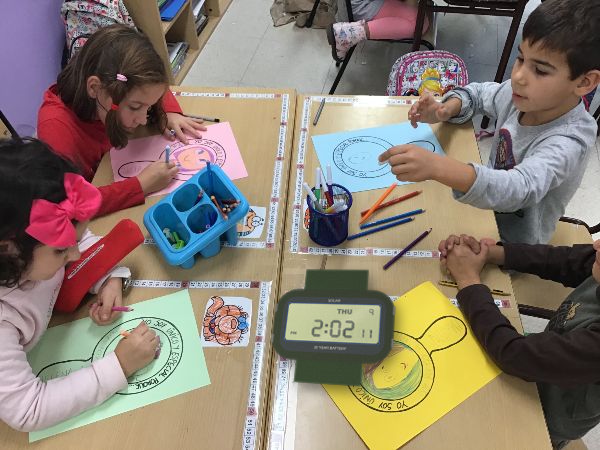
2:02:11
